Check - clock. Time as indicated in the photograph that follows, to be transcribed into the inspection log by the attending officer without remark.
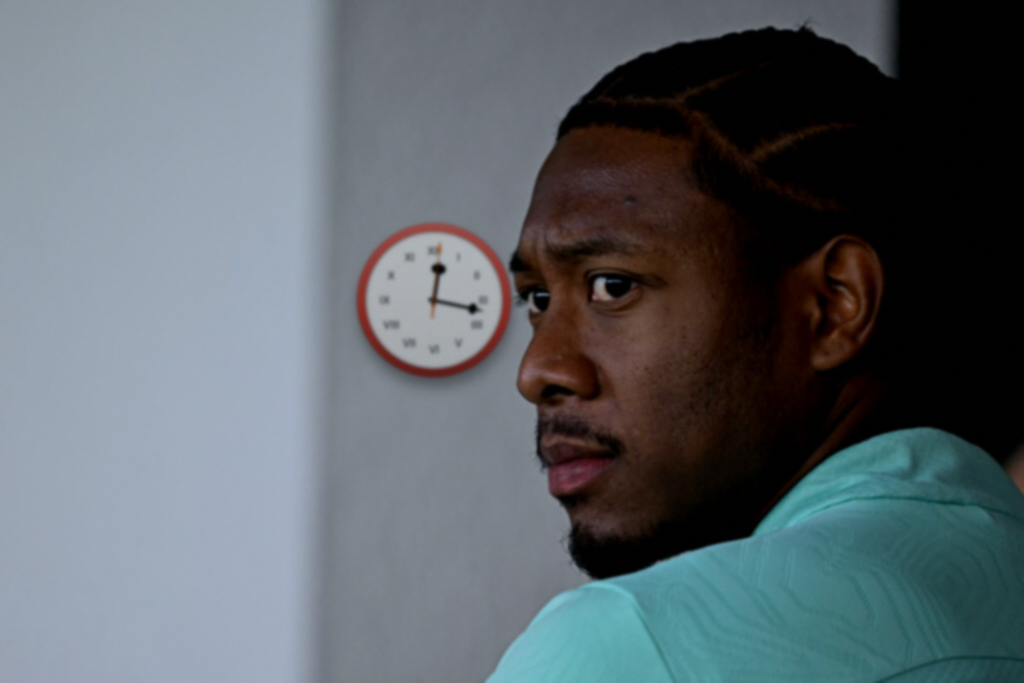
12:17:01
